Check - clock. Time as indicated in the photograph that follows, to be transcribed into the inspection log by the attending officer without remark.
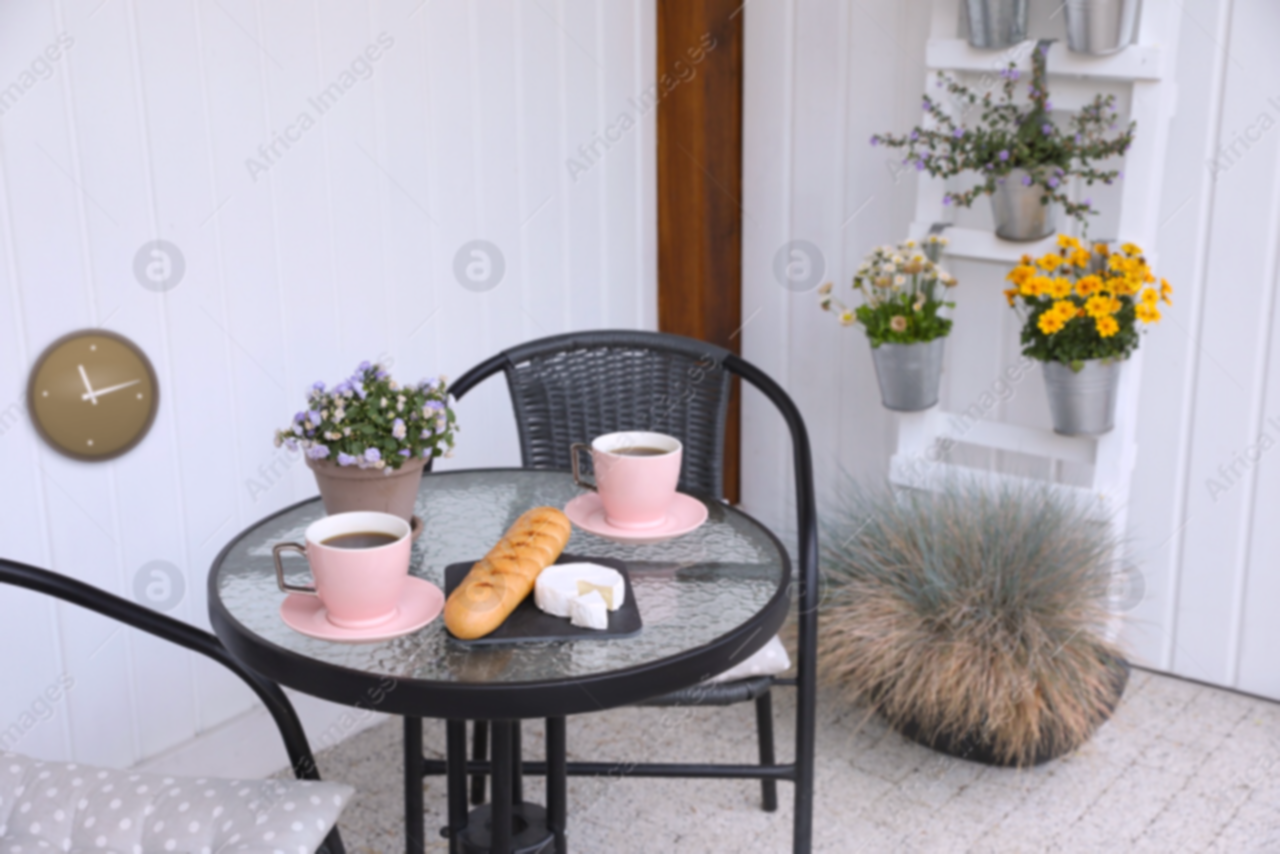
11:12
